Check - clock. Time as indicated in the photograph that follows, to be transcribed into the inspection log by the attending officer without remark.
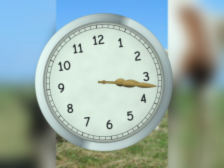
3:17
